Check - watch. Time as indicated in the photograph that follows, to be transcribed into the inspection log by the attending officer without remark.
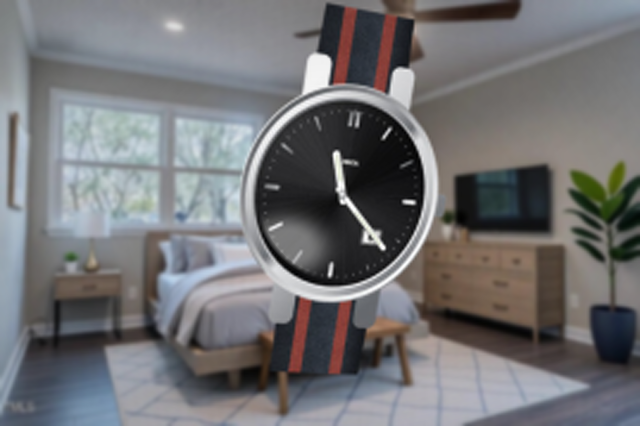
11:22
